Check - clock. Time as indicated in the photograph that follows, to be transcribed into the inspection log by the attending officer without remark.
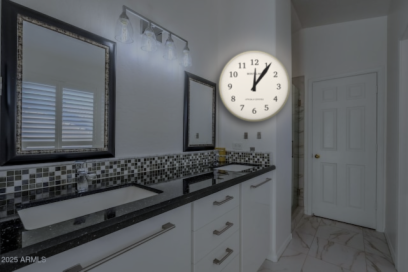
12:06
